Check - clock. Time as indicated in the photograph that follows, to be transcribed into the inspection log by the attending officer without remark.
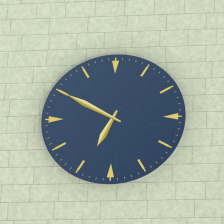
6:50
